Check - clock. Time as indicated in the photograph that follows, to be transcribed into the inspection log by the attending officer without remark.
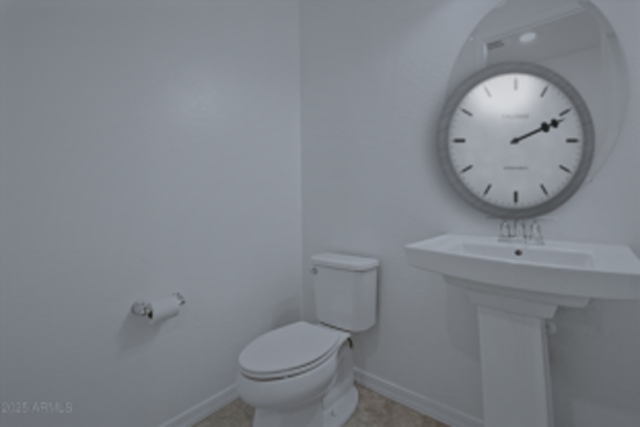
2:11
